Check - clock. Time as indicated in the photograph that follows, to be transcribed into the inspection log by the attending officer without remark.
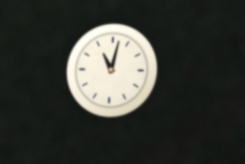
11:02
